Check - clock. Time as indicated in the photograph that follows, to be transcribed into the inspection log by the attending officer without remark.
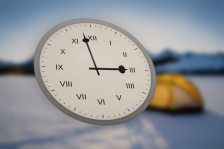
2:58
